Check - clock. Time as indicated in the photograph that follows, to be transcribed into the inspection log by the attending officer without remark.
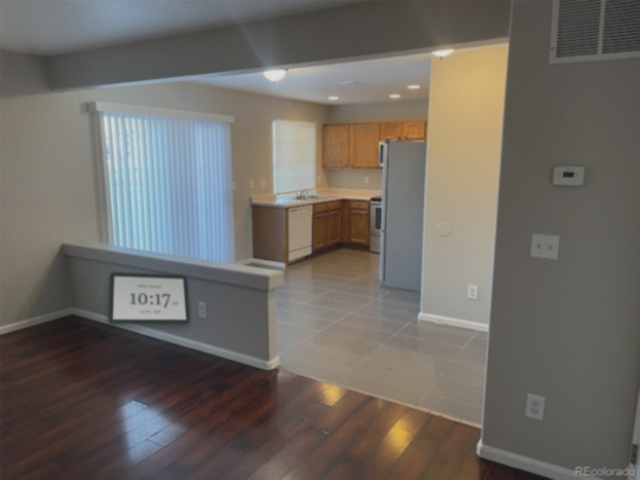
10:17
